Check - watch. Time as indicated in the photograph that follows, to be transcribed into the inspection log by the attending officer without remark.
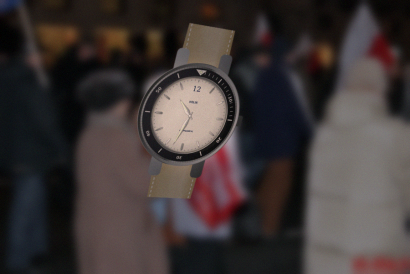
10:33
